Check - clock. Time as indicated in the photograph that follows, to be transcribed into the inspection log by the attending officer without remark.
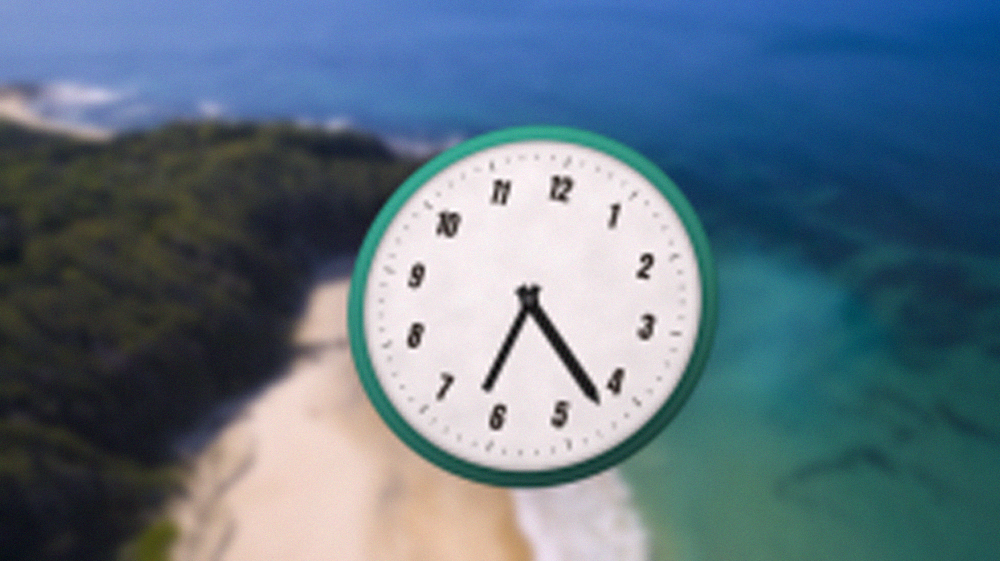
6:22
